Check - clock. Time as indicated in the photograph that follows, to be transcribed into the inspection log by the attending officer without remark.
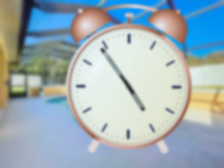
4:54
